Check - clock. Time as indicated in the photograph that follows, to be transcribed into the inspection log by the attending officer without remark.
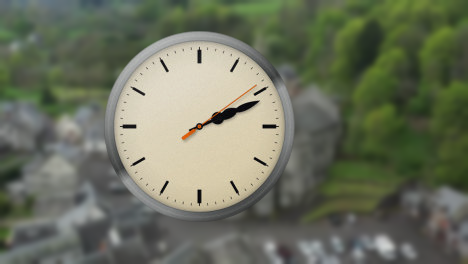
2:11:09
